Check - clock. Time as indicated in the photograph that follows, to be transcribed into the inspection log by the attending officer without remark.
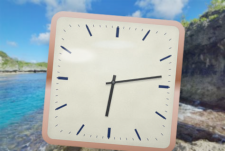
6:13
